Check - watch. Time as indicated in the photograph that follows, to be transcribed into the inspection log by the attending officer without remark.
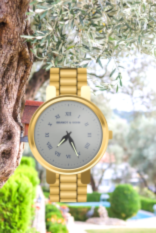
7:26
